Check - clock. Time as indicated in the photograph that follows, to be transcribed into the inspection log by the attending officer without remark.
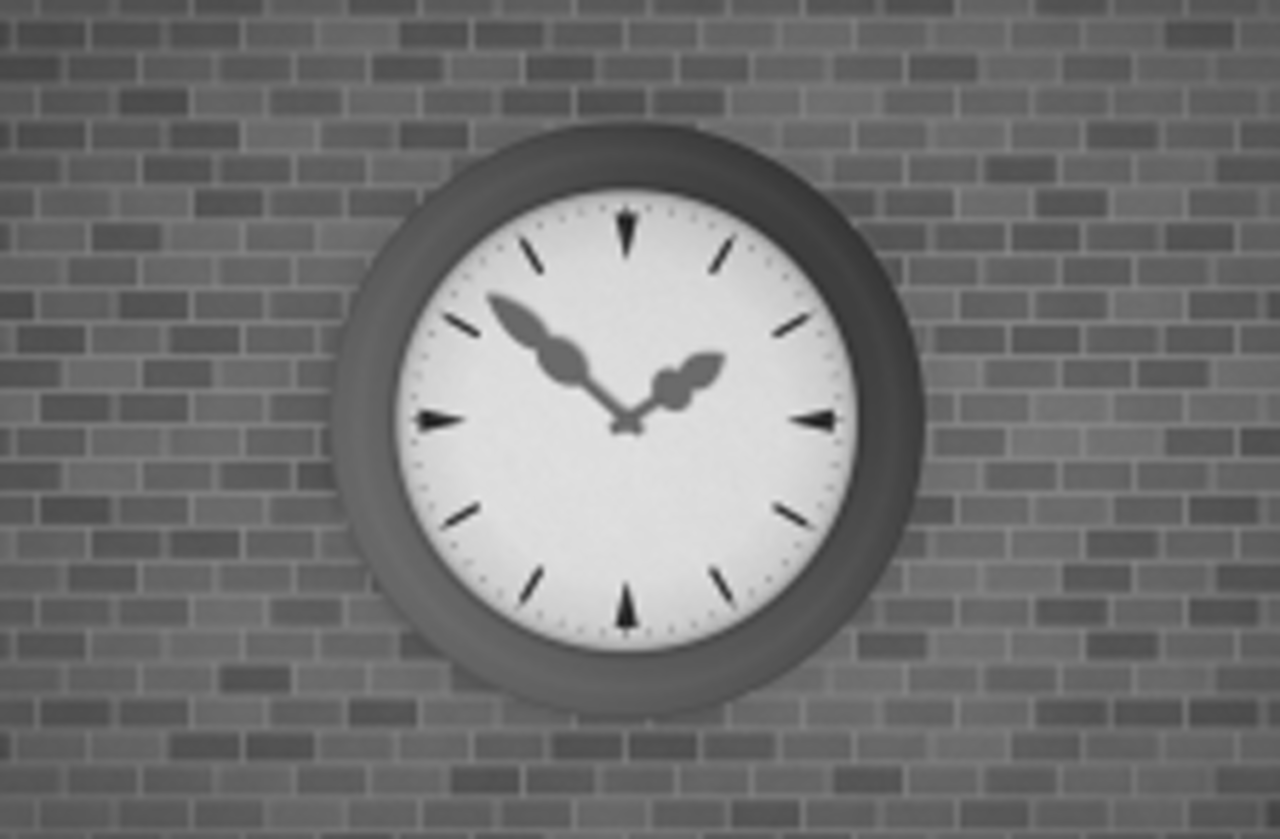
1:52
